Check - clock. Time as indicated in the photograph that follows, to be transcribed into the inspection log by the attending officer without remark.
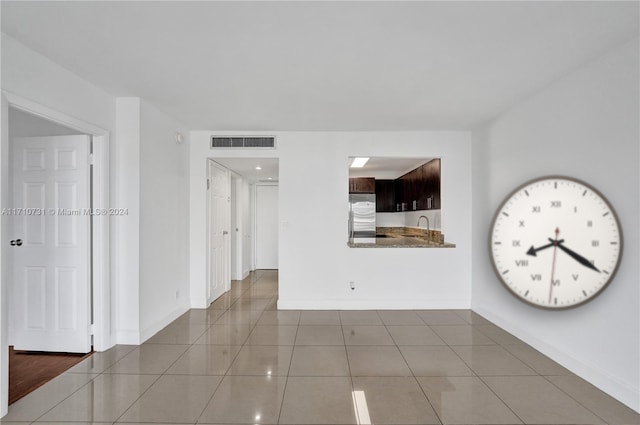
8:20:31
